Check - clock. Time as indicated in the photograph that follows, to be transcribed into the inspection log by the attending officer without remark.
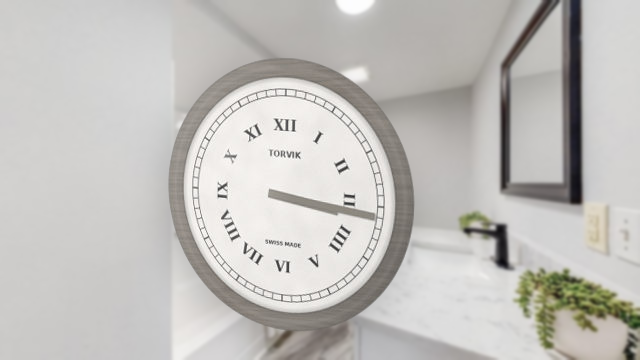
3:16
